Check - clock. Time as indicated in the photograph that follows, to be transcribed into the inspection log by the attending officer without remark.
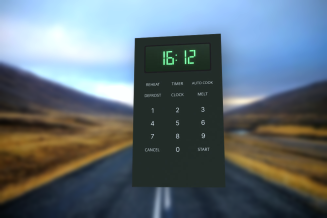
16:12
